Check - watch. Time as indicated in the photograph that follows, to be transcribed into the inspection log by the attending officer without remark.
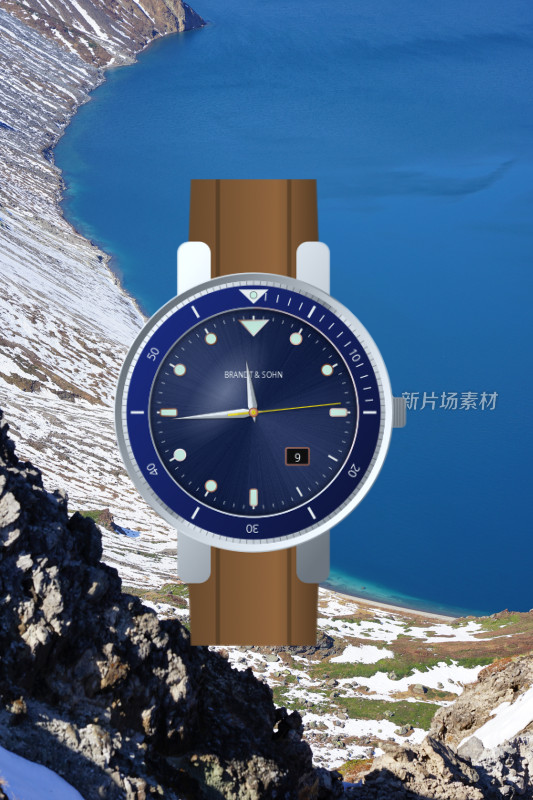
11:44:14
